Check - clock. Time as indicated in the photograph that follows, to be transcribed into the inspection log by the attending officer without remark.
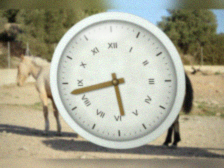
5:43
